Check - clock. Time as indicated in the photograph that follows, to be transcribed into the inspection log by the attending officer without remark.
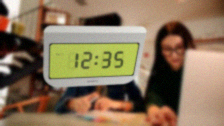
12:35
